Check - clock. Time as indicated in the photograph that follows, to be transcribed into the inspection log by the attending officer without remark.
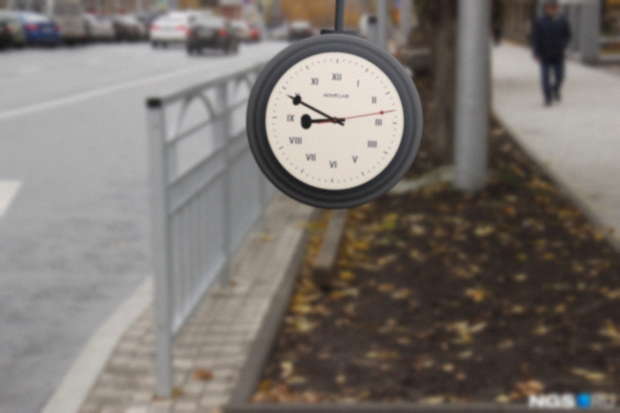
8:49:13
